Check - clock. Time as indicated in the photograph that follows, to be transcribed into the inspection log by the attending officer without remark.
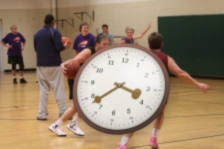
3:38
